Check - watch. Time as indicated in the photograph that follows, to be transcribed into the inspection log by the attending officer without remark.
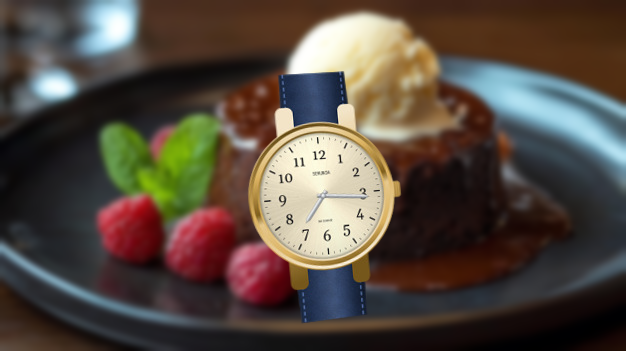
7:16
